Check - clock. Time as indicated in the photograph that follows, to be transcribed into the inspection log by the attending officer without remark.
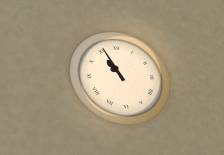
10:56
